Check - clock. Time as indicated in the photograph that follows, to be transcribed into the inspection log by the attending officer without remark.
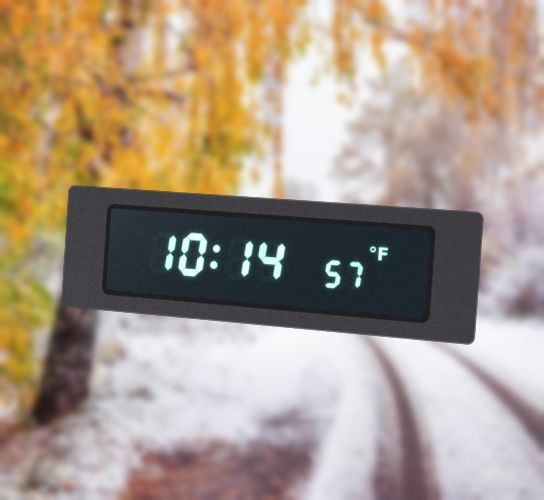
10:14
